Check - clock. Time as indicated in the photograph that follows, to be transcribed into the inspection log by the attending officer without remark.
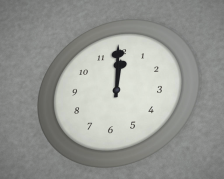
11:59
